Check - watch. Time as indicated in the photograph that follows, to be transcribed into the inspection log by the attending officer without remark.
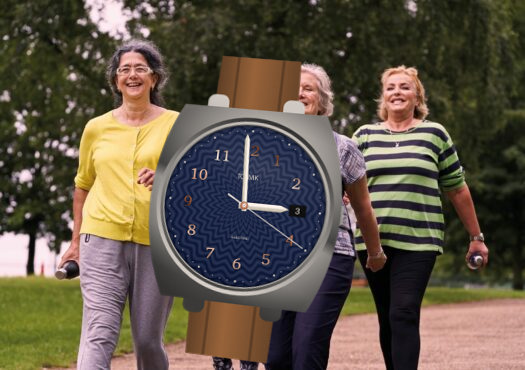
2:59:20
